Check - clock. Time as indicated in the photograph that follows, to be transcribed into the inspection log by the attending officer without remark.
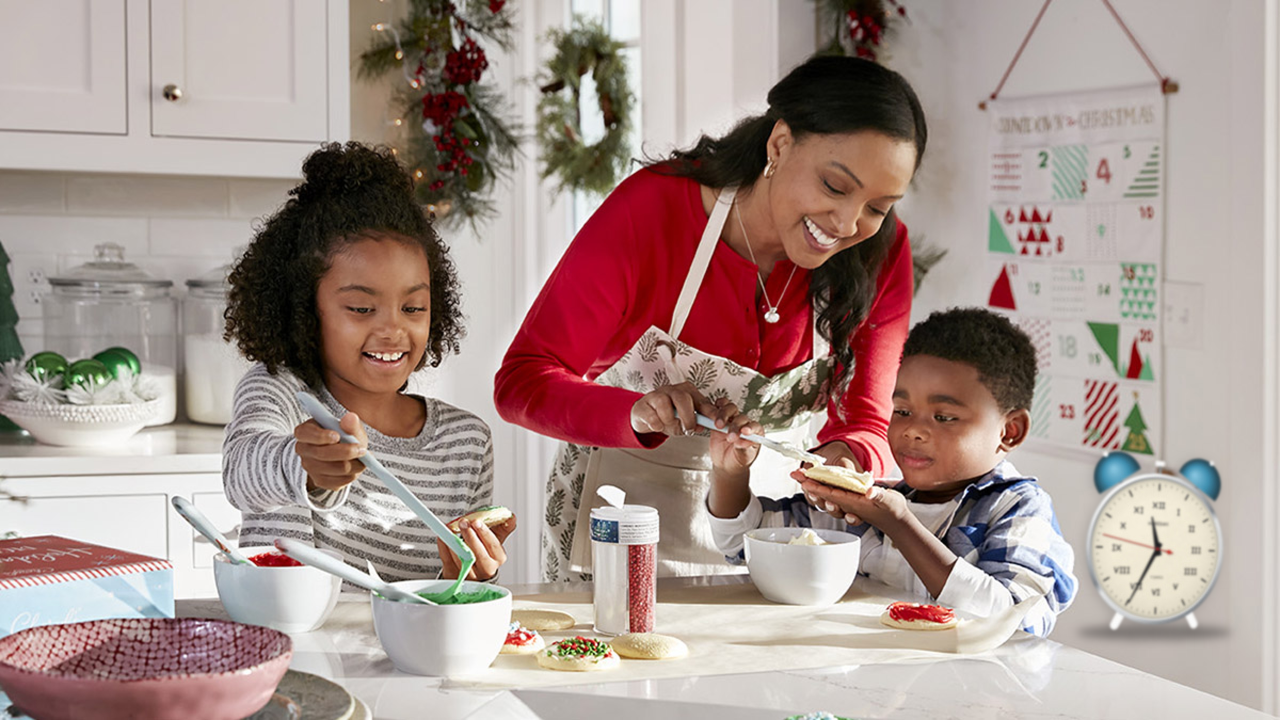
11:34:47
